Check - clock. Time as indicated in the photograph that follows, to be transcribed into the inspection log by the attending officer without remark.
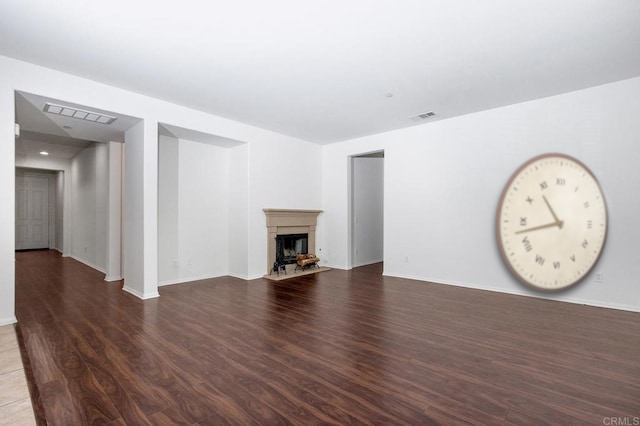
10:43
